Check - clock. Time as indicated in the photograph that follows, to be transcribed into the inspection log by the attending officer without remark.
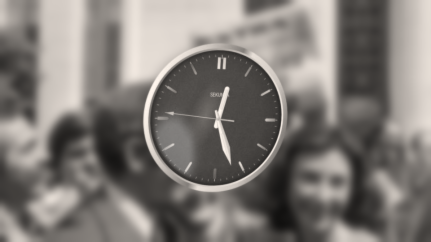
12:26:46
